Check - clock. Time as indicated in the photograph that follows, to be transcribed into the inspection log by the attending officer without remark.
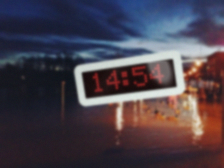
14:54
